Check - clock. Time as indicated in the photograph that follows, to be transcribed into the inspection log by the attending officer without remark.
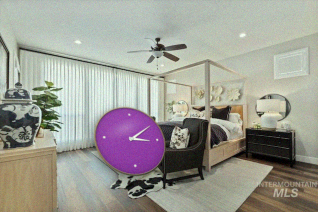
3:09
